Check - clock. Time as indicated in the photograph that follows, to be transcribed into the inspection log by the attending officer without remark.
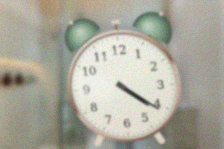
4:21
